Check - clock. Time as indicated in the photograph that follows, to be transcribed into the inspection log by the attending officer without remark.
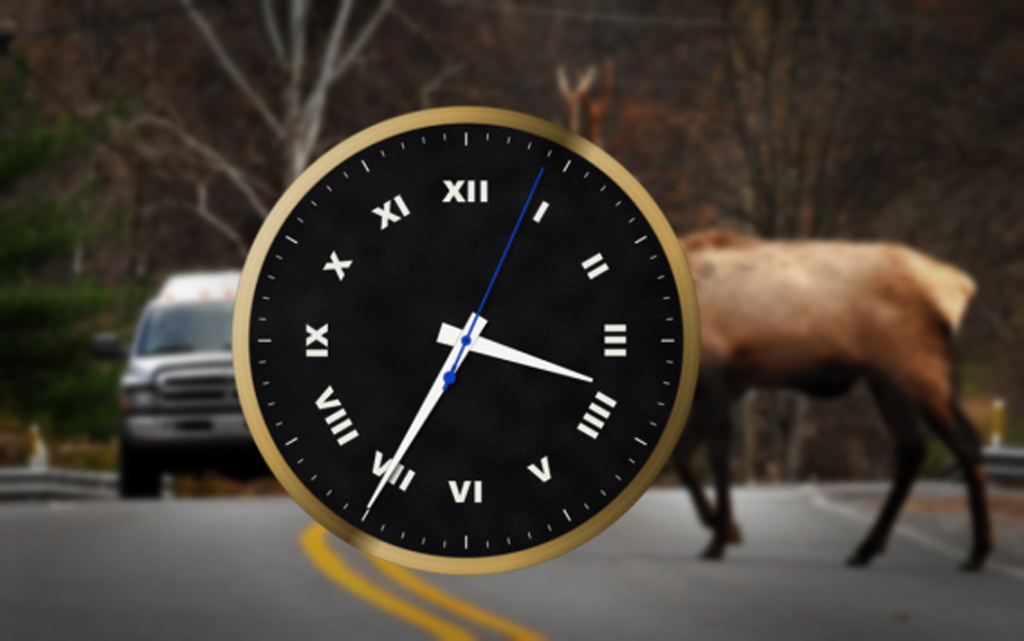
3:35:04
